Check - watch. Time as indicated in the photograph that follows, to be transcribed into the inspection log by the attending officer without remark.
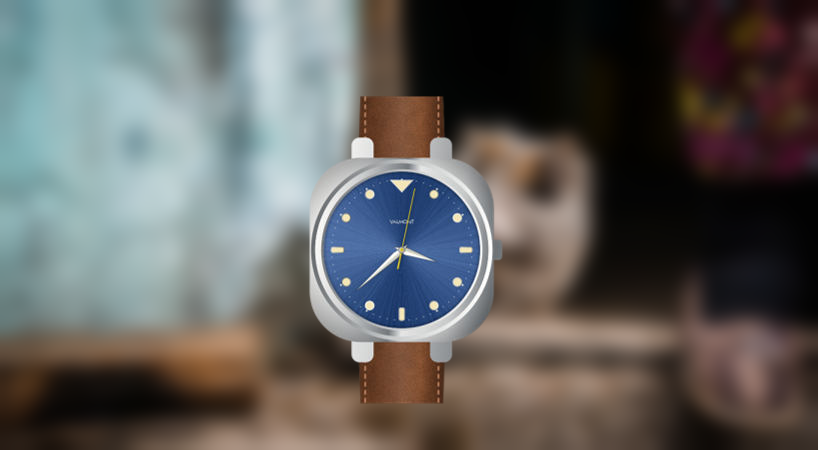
3:38:02
